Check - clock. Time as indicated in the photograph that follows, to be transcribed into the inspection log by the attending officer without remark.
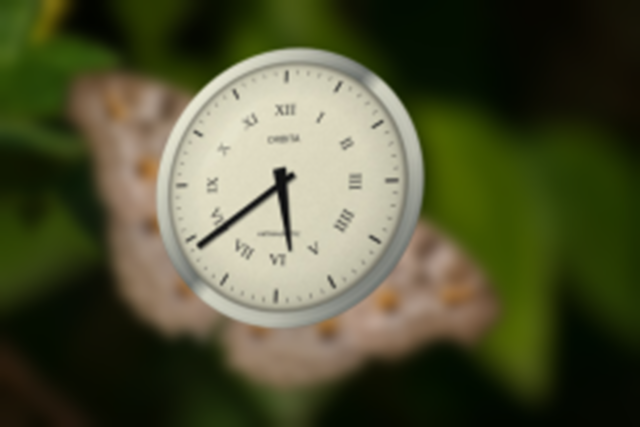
5:39
